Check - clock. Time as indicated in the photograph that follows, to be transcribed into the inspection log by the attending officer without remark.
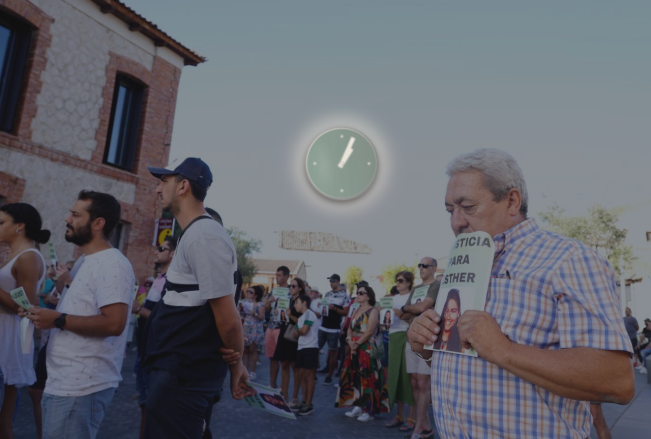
1:04
